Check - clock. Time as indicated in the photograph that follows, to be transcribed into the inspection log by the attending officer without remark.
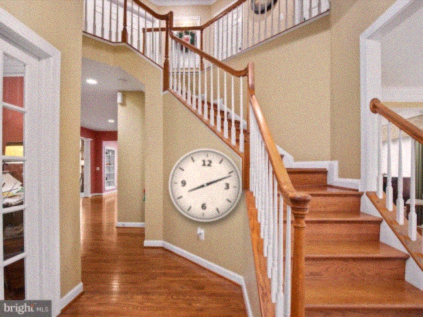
8:11
